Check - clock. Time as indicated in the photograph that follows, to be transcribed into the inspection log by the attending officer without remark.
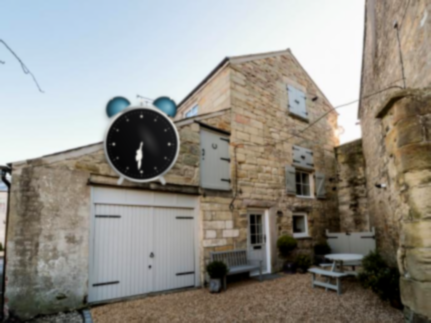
6:31
